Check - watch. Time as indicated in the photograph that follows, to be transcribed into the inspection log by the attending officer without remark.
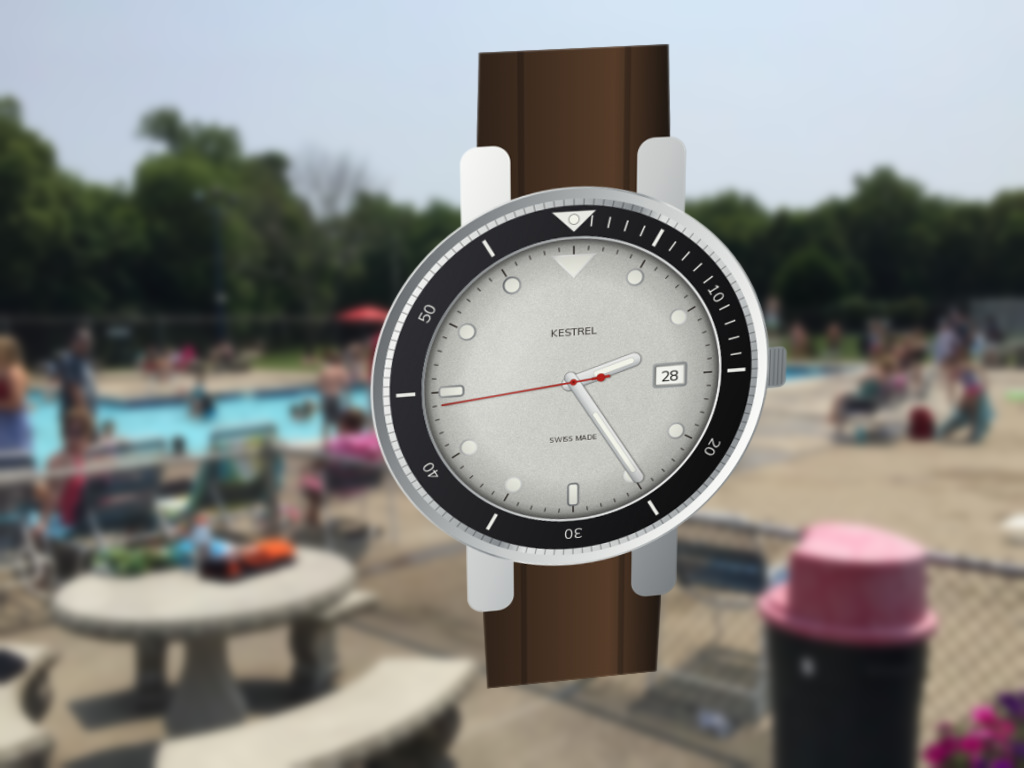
2:24:44
